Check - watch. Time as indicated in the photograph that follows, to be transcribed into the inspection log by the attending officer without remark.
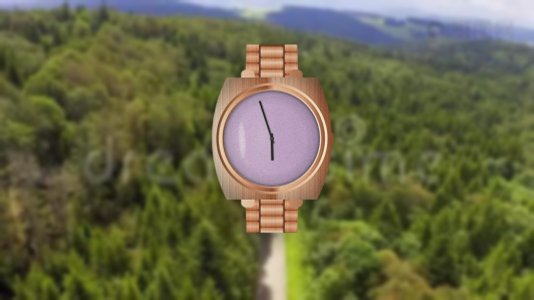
5:57
